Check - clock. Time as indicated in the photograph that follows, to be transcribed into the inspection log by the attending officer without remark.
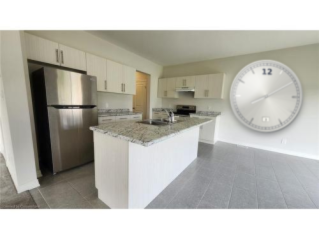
8:10
